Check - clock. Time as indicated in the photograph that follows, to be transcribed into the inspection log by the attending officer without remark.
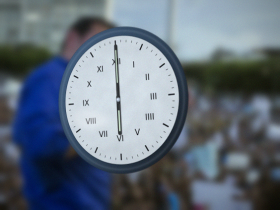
6:00
